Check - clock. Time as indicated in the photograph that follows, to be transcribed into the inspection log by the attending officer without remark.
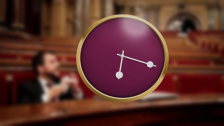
6:18
